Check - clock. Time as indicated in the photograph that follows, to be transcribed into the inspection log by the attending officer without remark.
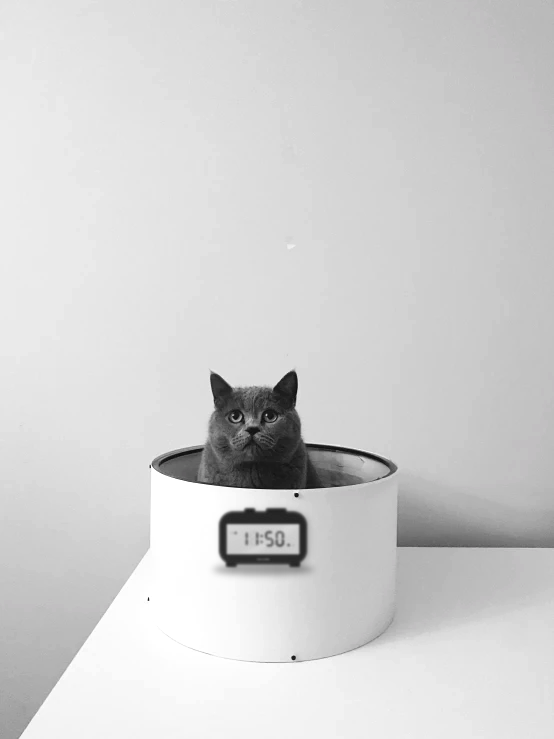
11:50
